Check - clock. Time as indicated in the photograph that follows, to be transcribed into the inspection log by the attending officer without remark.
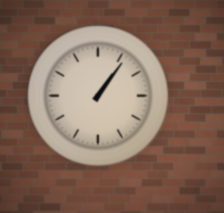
1:06
